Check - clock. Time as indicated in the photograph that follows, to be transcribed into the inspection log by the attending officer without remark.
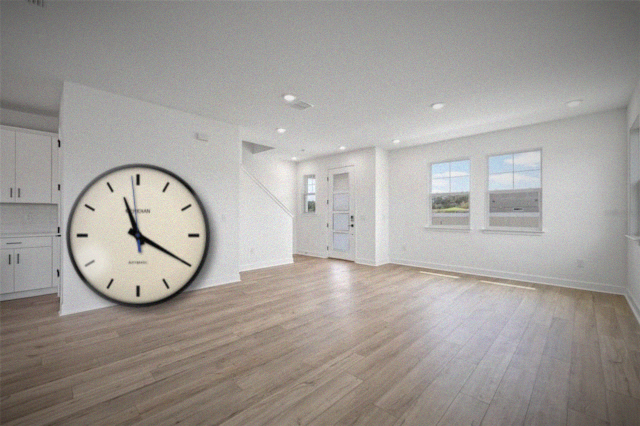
11:19:59
